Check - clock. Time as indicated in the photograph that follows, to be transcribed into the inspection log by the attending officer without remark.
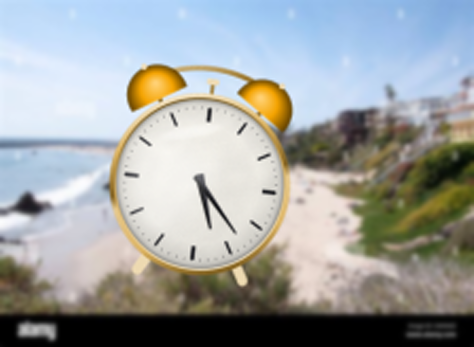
5:23
